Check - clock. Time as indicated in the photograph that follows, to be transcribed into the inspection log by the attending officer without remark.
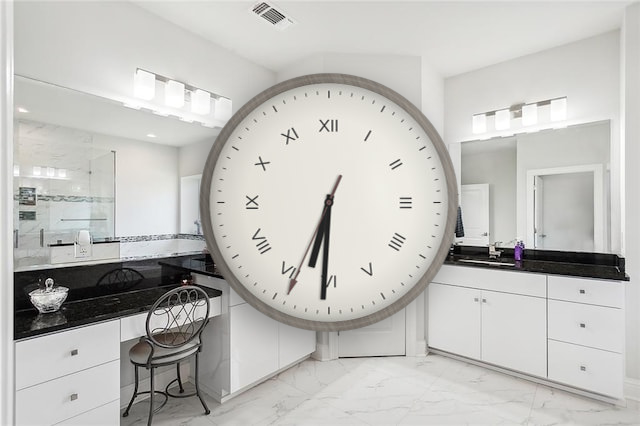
6:30:34
